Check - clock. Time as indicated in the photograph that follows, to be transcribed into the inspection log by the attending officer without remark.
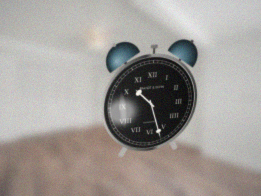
10:27
